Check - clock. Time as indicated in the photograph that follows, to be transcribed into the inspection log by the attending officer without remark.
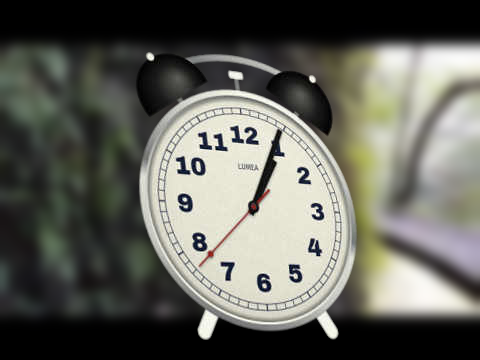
1:04:38
